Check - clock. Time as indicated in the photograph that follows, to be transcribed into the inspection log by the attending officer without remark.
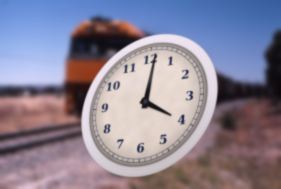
4:01
